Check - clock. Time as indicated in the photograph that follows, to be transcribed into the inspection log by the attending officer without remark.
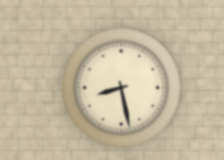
8:28
